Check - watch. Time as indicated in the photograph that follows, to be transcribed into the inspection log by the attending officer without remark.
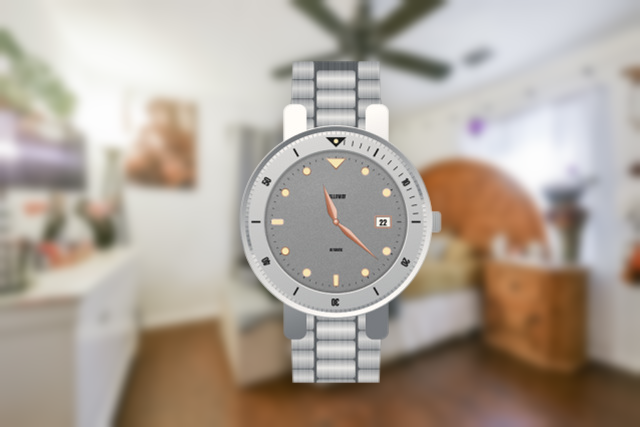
11:22
